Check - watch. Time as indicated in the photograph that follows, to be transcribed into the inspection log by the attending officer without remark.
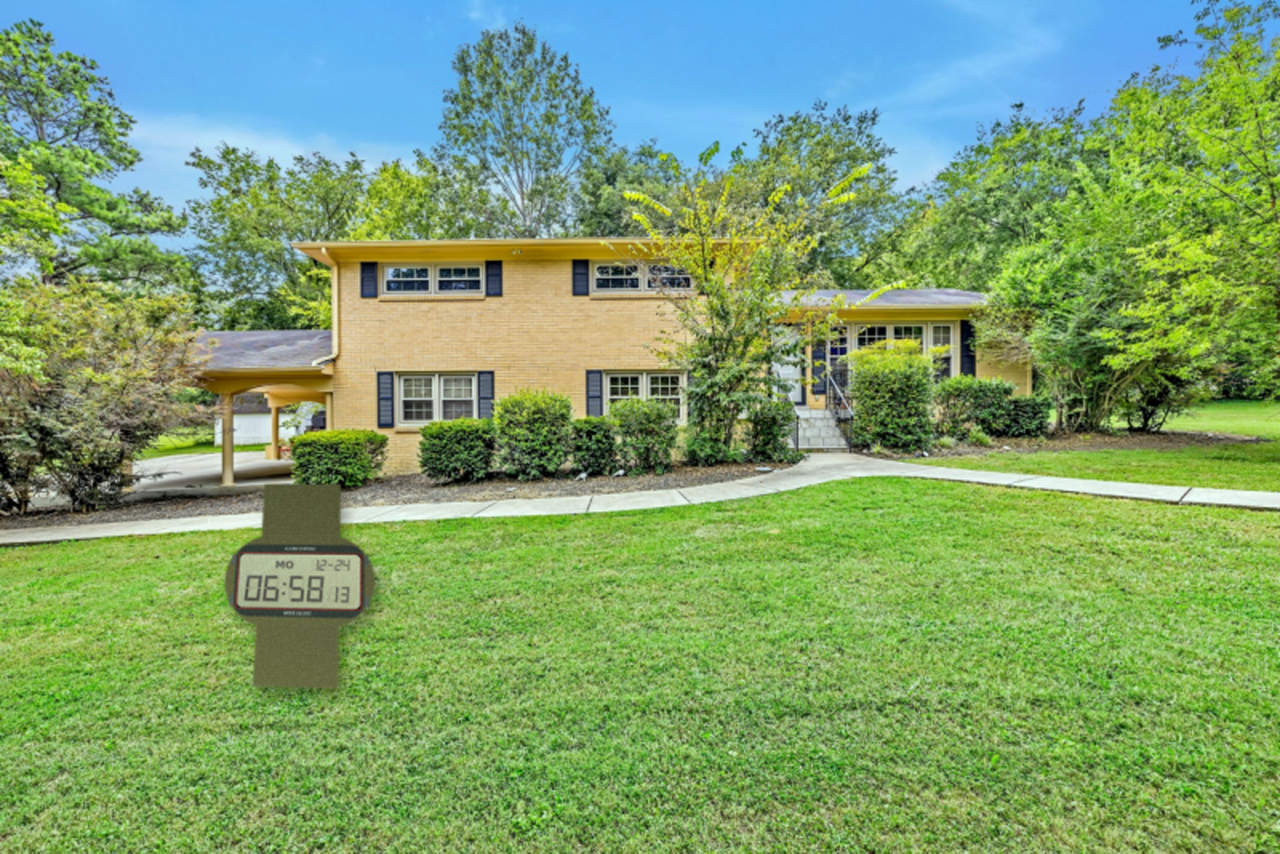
6:58:13
